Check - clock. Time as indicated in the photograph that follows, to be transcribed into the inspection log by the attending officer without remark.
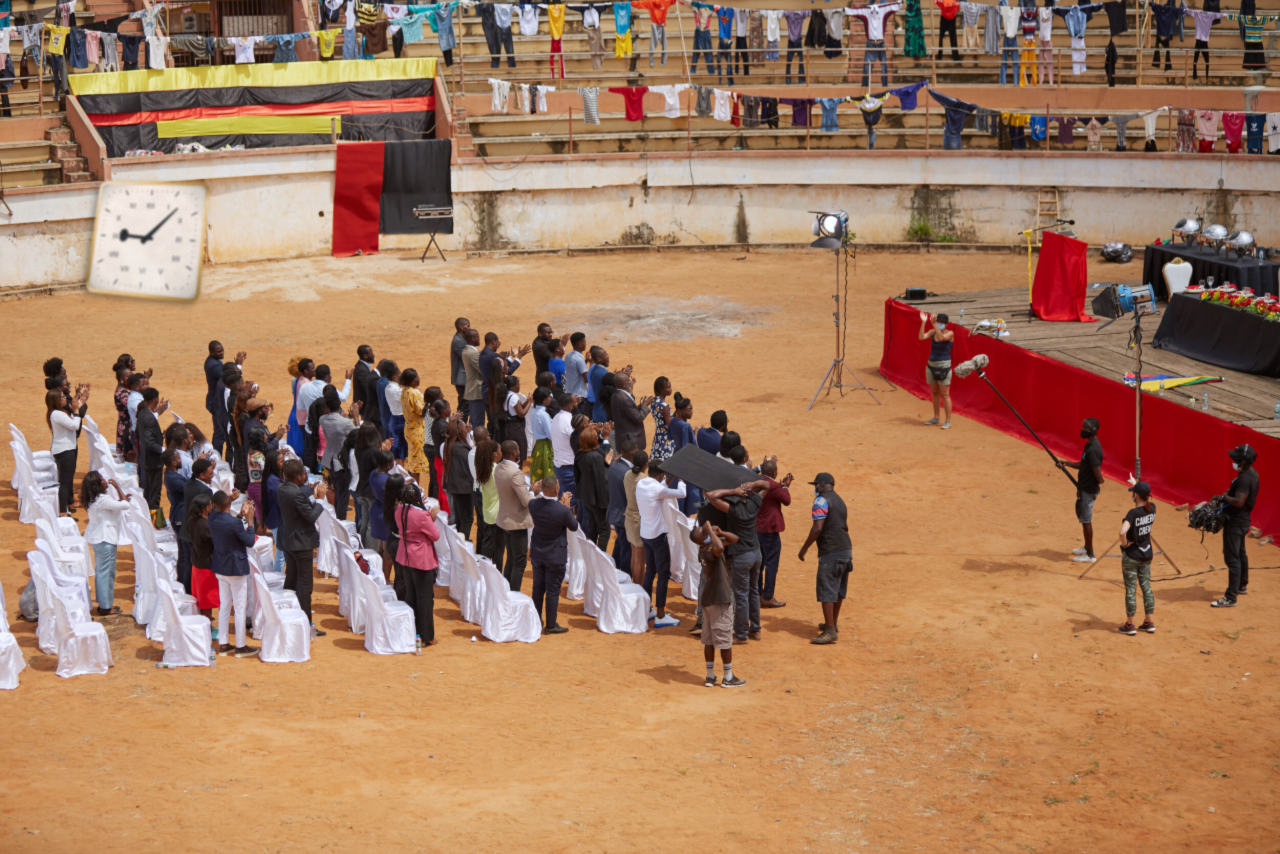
9:07
